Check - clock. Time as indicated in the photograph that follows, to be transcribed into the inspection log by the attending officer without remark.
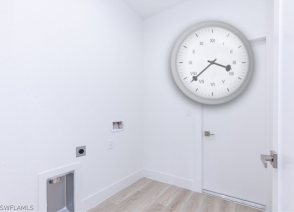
3:38
